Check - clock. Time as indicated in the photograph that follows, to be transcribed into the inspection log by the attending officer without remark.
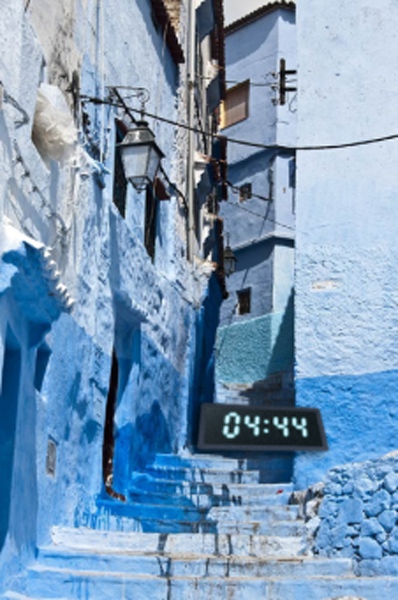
4:44
